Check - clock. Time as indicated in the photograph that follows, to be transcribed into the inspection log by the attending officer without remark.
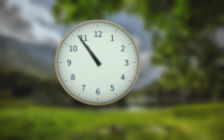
10:54
